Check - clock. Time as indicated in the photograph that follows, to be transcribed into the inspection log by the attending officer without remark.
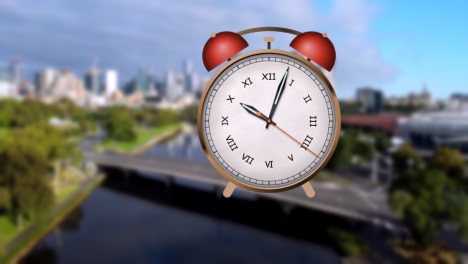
10:03:21
